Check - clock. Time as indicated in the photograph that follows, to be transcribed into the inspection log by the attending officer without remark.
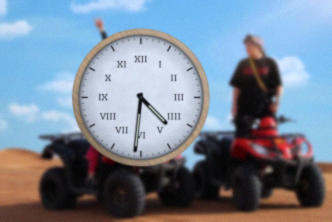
4:31
